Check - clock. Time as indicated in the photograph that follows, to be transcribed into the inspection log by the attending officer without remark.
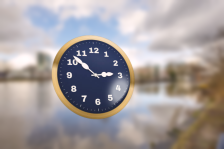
2:52
